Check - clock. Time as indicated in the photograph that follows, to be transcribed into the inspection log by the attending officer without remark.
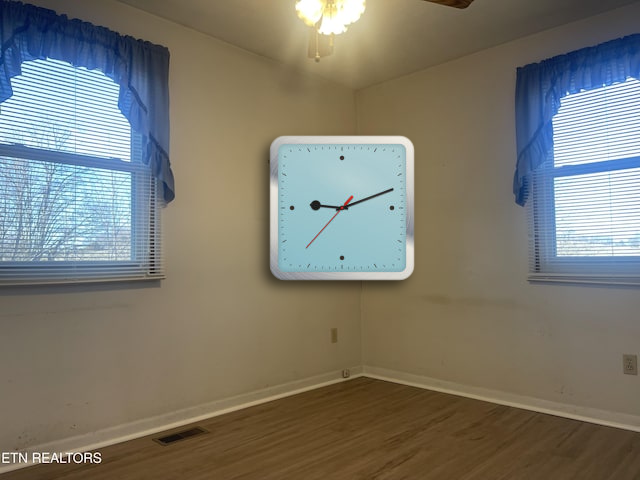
9:11:37
